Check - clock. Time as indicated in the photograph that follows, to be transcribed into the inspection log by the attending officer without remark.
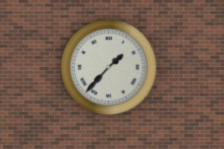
1:37
